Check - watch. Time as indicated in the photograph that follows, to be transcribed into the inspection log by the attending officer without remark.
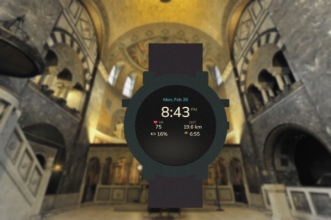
8:43
